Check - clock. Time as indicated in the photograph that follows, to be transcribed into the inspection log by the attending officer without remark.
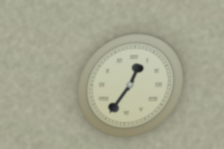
12:35
